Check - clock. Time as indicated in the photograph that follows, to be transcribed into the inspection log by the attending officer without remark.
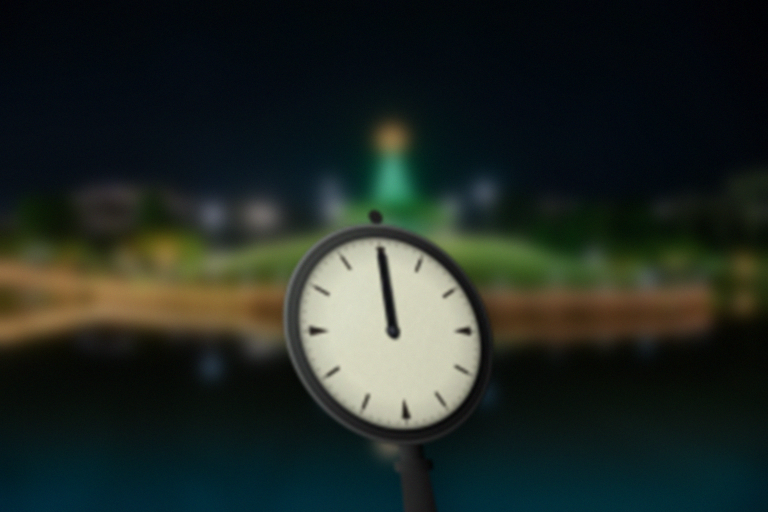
12:00
